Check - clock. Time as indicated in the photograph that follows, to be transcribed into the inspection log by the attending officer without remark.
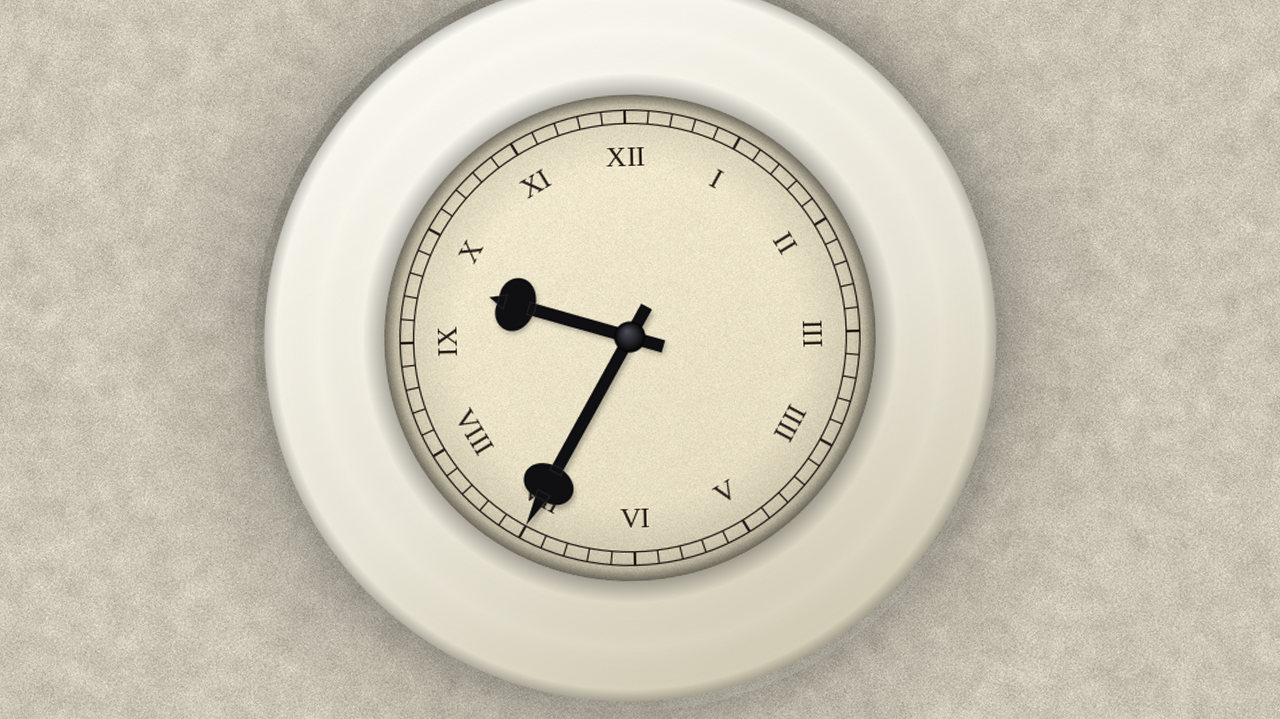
9:35
